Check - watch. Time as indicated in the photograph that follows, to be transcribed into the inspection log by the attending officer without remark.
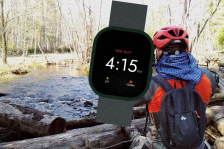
4:15
